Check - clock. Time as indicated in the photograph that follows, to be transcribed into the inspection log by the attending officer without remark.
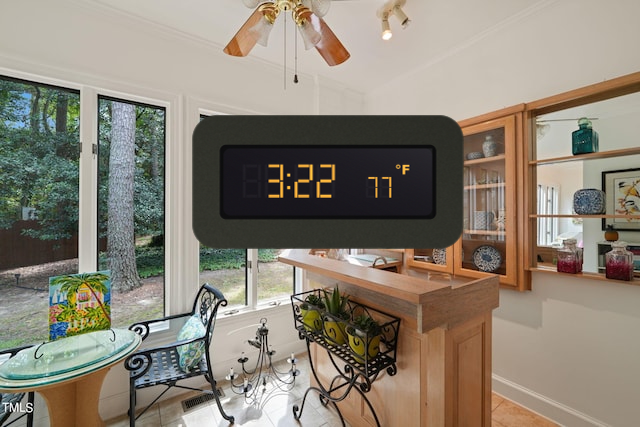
3:22
